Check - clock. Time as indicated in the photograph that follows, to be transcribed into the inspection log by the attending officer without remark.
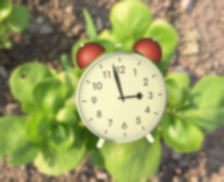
2:58
